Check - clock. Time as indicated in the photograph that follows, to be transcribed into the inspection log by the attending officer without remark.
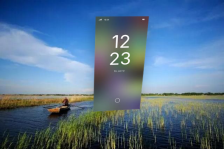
12:23
